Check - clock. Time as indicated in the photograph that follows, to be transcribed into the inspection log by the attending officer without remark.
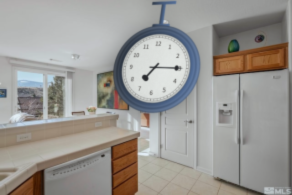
7:15
